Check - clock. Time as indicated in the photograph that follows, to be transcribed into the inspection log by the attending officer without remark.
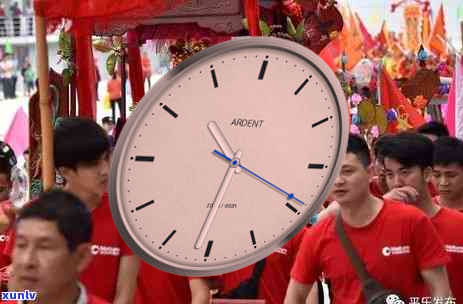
10:31:19
